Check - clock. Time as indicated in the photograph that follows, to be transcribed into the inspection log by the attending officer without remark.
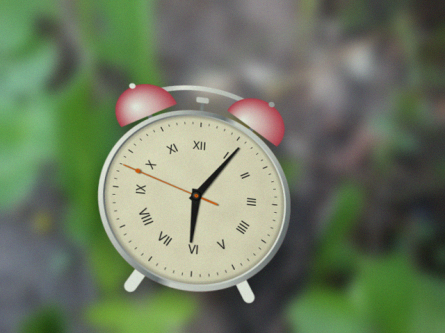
6:05:48
